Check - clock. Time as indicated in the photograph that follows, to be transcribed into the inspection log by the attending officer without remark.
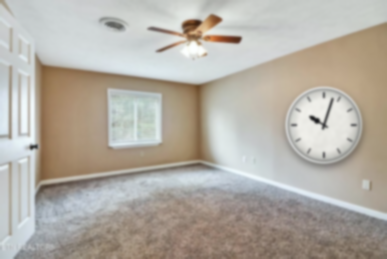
10:03
